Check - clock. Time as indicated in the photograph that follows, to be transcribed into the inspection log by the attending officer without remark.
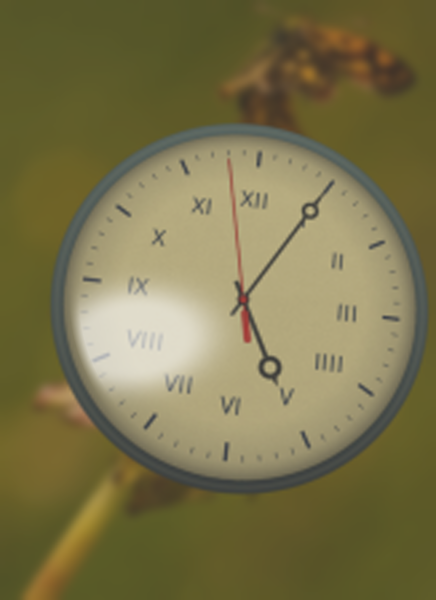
5:04:58
